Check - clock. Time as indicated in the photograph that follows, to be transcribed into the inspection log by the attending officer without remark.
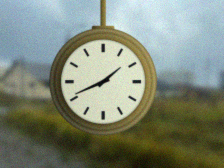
1:41
